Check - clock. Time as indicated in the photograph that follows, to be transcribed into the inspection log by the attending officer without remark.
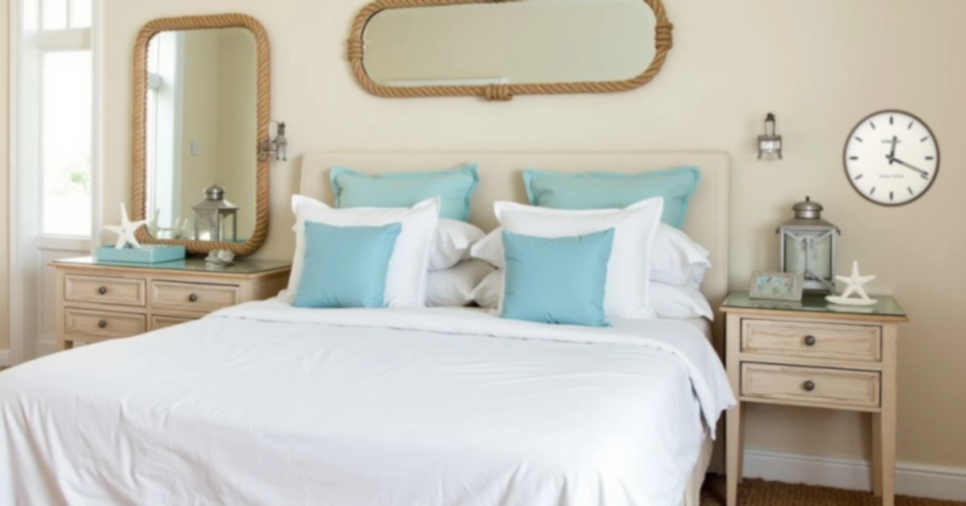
12:19
